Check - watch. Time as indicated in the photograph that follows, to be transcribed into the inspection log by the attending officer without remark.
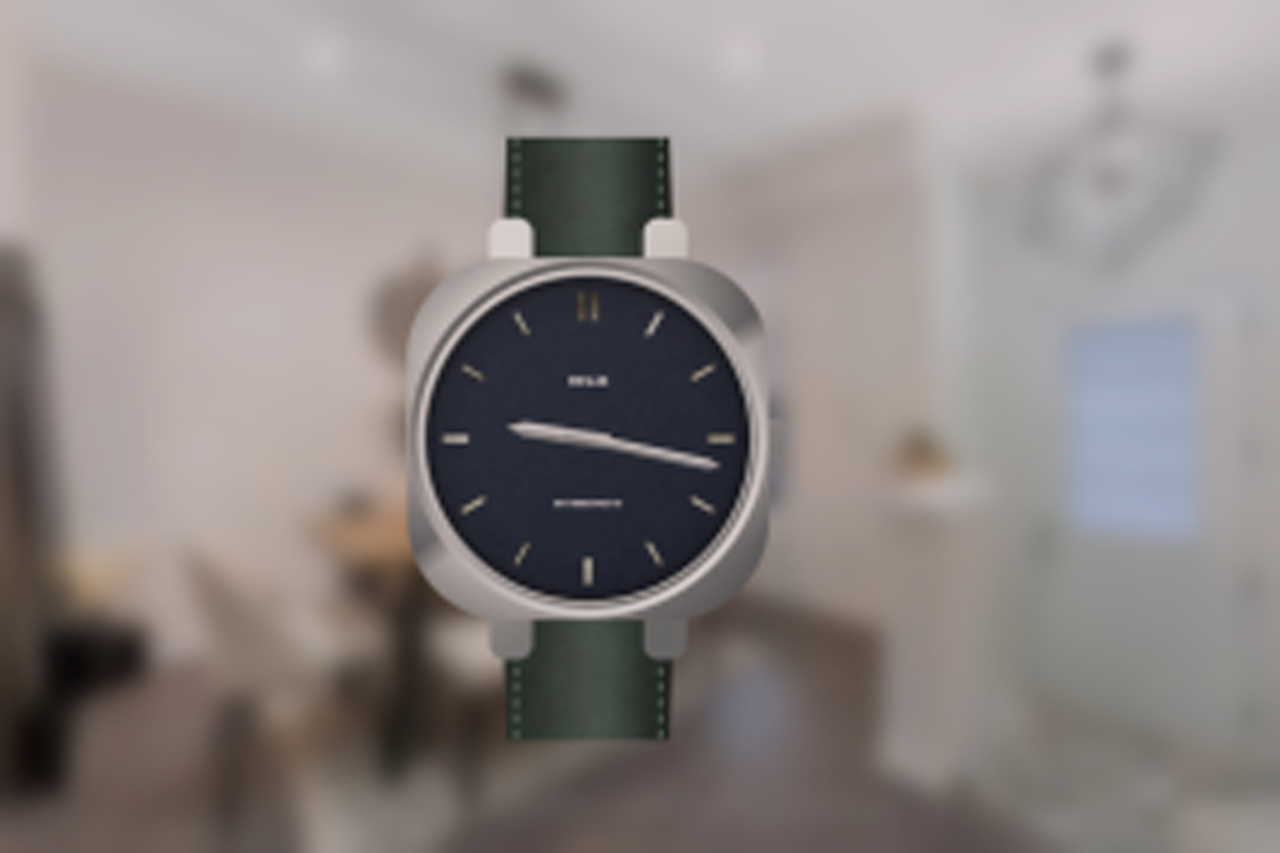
9:17
